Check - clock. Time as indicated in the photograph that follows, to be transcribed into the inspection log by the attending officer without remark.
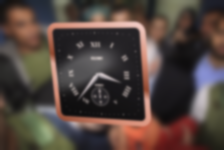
3:37
